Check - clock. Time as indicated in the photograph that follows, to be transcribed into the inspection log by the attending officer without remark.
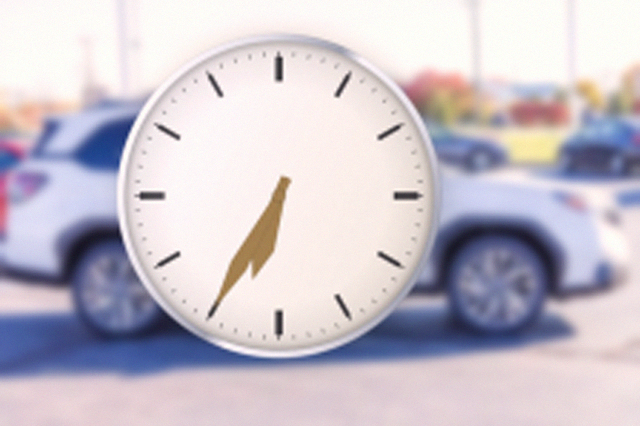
6:35
